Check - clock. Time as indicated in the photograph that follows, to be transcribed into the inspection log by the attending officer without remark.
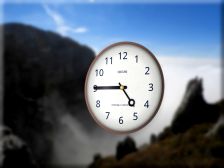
4:45
